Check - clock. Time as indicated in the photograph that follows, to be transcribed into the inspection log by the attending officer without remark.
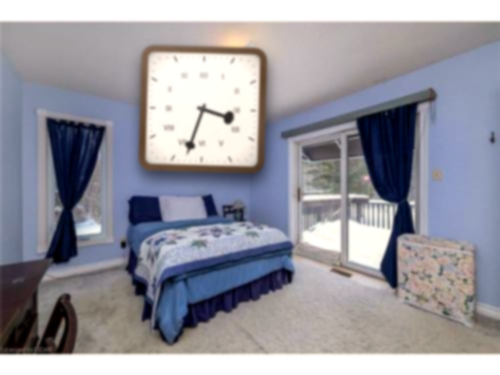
3:33
